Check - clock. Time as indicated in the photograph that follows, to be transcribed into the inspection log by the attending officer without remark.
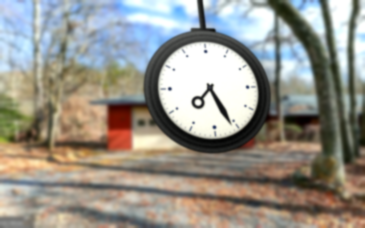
7:26
